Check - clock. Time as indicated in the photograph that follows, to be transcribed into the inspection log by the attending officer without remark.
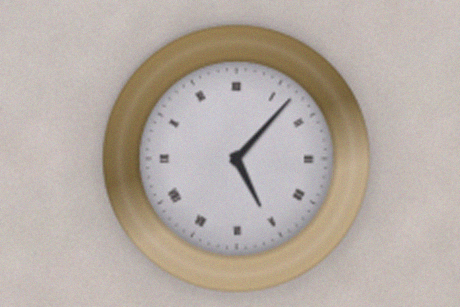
5:07
